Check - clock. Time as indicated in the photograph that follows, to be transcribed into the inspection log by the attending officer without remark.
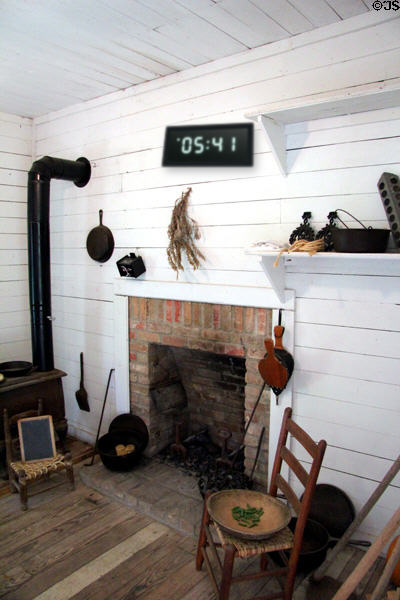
5:41
